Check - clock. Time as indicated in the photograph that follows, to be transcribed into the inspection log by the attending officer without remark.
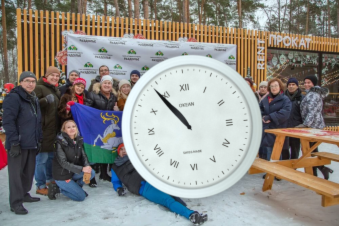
10:54
